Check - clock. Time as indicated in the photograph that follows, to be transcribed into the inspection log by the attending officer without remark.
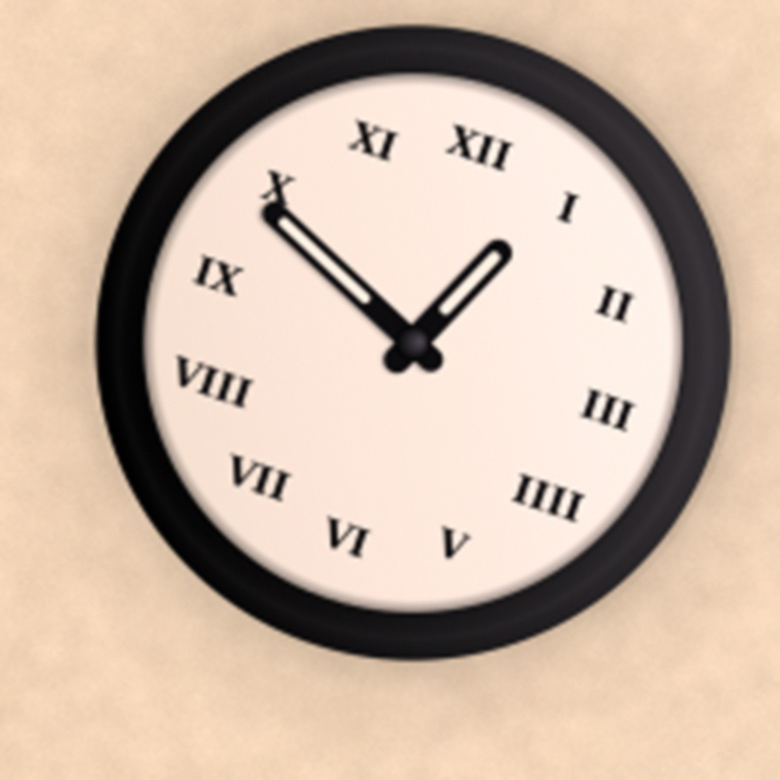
12:49
